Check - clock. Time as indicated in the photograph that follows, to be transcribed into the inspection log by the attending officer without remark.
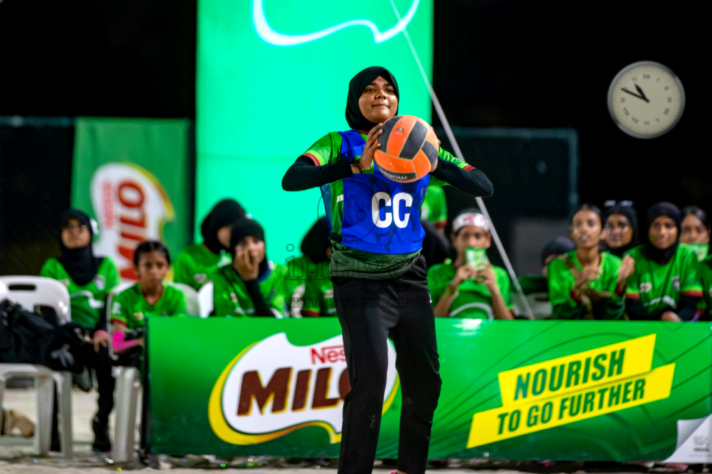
10:49
